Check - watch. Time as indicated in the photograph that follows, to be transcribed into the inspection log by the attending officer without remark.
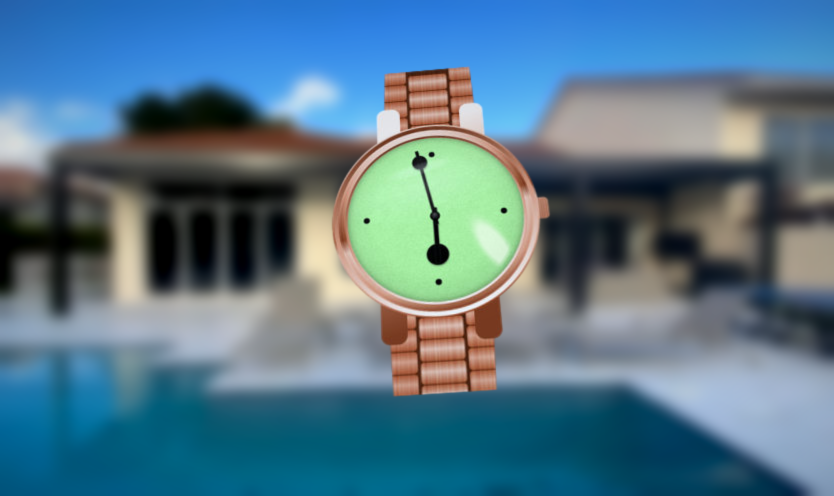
5:58
